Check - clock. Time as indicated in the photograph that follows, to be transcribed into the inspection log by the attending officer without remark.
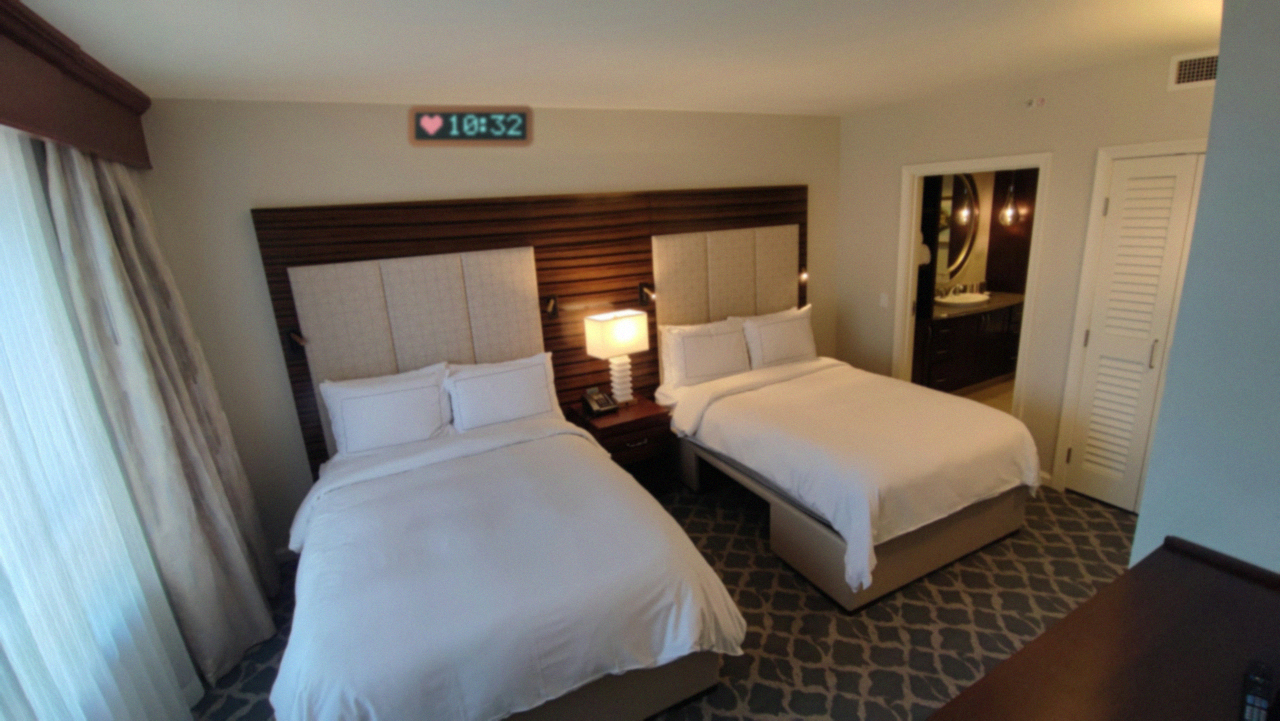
10:32
